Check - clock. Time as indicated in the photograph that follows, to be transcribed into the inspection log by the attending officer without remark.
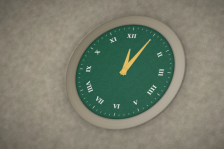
12:05
